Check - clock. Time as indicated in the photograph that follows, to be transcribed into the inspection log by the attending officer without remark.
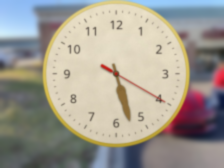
5:27:20
